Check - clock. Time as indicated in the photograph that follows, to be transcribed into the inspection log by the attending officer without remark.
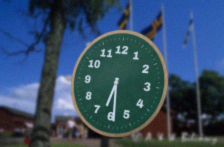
6:29
